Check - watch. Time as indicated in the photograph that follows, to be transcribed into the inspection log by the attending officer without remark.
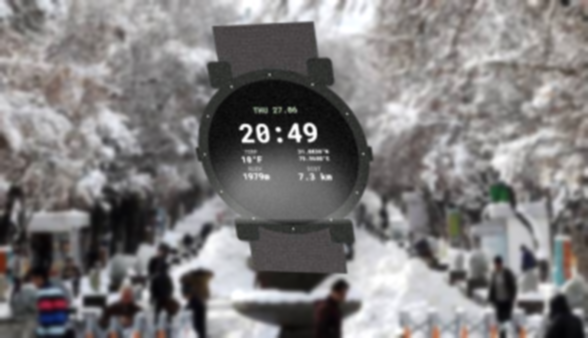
20:49
